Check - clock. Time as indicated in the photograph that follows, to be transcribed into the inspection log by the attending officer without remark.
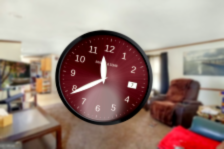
11:39
